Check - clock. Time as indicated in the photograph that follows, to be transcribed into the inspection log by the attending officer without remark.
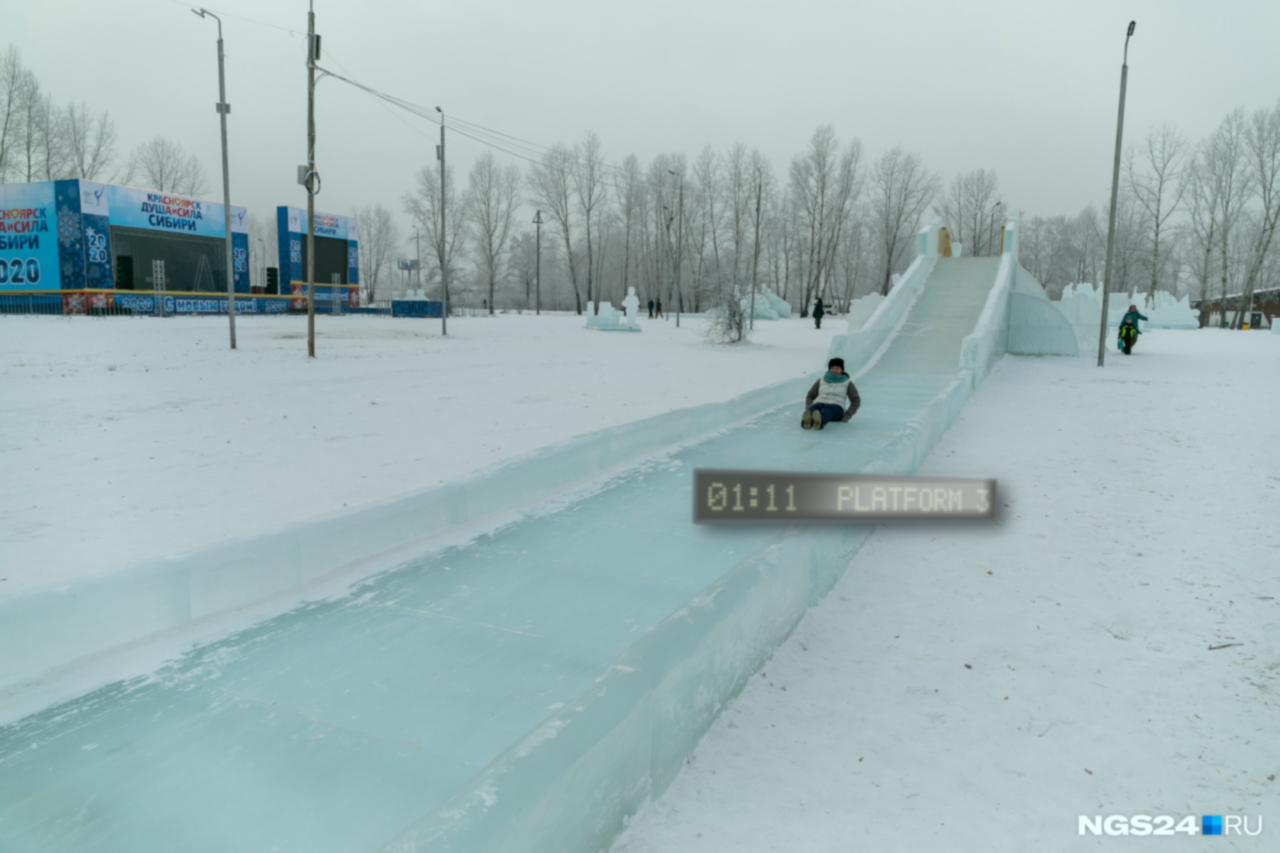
1:11
